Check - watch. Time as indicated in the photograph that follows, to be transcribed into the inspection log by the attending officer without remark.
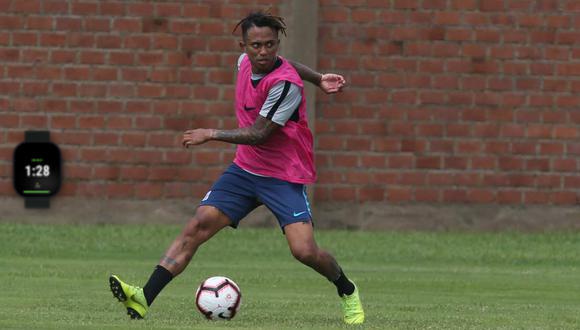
1:28
